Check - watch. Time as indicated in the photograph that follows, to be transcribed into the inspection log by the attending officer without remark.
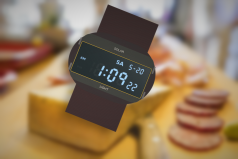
1:09:22
